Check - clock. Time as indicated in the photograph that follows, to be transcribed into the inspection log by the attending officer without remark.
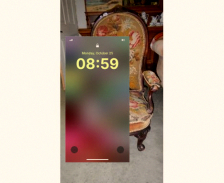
8:59
